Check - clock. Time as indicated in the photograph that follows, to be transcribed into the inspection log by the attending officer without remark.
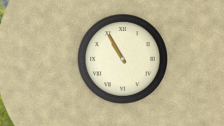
10:55
